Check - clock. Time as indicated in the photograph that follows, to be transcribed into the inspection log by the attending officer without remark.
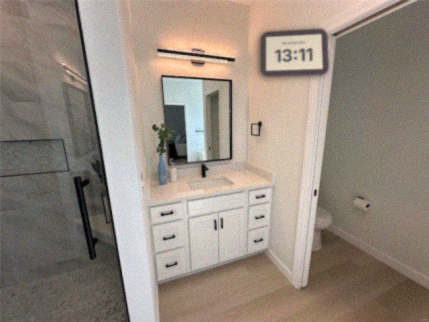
13:11
